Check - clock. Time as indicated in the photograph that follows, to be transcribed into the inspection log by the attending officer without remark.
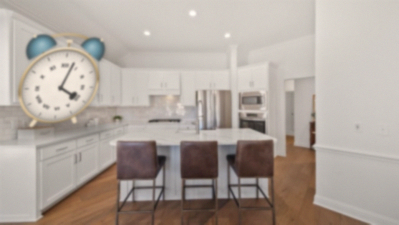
4:03
